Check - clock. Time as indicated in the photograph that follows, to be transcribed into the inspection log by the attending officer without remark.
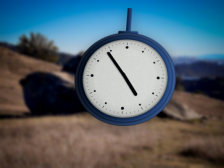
4:54
